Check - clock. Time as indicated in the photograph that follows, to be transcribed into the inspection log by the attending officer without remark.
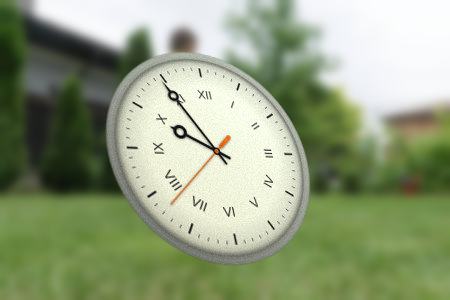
9:54:38
